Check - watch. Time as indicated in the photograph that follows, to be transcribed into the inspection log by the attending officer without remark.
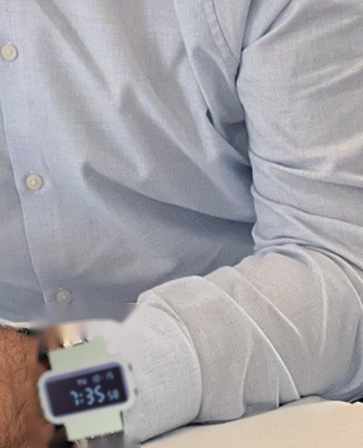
7:35
